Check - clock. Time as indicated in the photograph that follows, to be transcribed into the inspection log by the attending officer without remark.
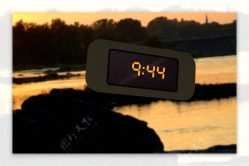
9:44
